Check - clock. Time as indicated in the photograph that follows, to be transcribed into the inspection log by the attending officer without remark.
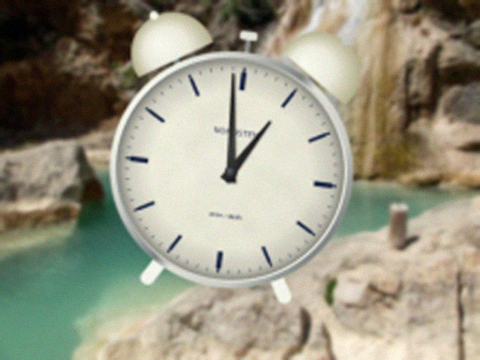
12:59
